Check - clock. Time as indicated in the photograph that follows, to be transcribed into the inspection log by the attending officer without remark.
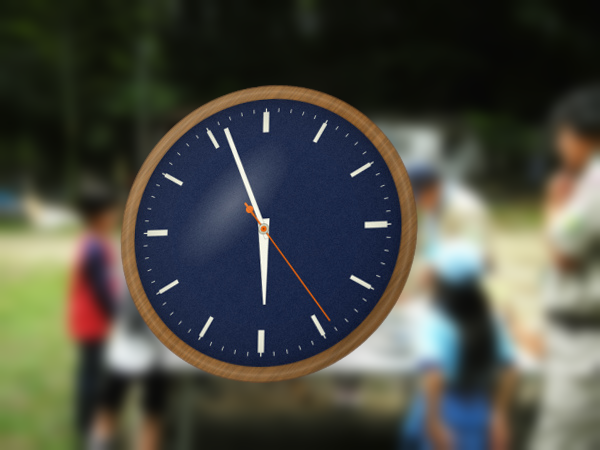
5:56:24
